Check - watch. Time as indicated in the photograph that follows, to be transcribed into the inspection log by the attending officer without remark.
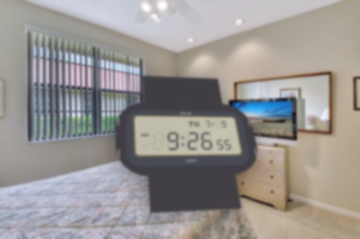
9:26
